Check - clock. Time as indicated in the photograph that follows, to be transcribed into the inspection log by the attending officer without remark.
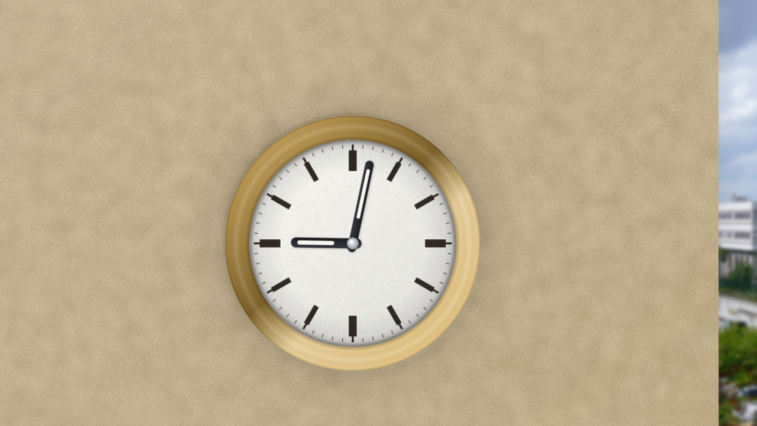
9:02
